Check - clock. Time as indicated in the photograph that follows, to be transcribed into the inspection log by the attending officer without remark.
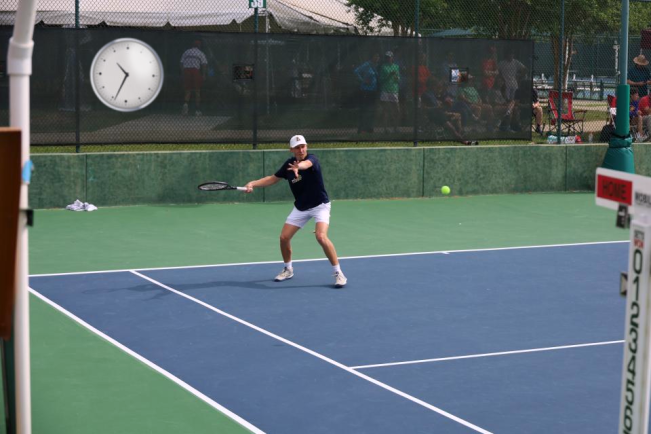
10:34
